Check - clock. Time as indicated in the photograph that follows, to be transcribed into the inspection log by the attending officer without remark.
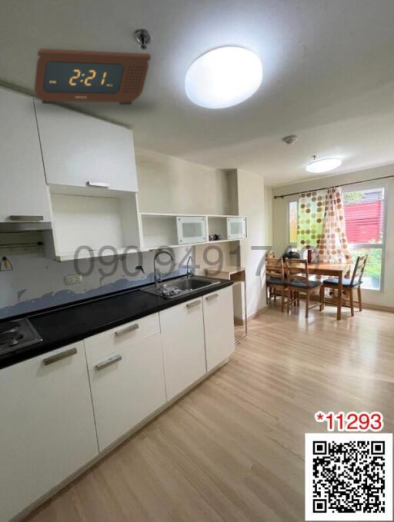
2:21
